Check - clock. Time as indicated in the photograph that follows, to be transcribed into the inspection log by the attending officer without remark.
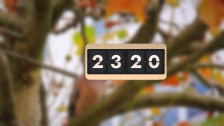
23:20
